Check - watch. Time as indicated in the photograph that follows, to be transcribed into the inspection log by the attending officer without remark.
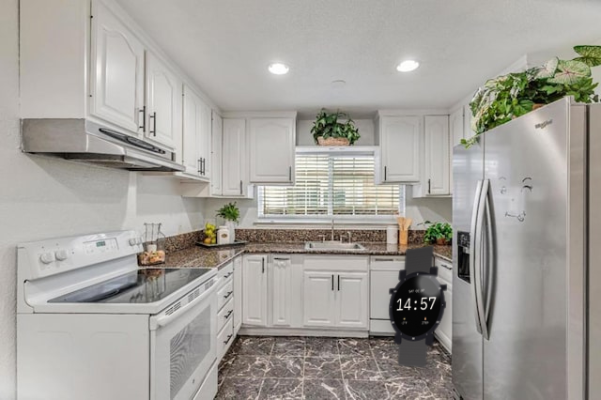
14:57
